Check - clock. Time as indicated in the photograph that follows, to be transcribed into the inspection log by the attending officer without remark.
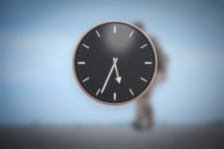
5:34
